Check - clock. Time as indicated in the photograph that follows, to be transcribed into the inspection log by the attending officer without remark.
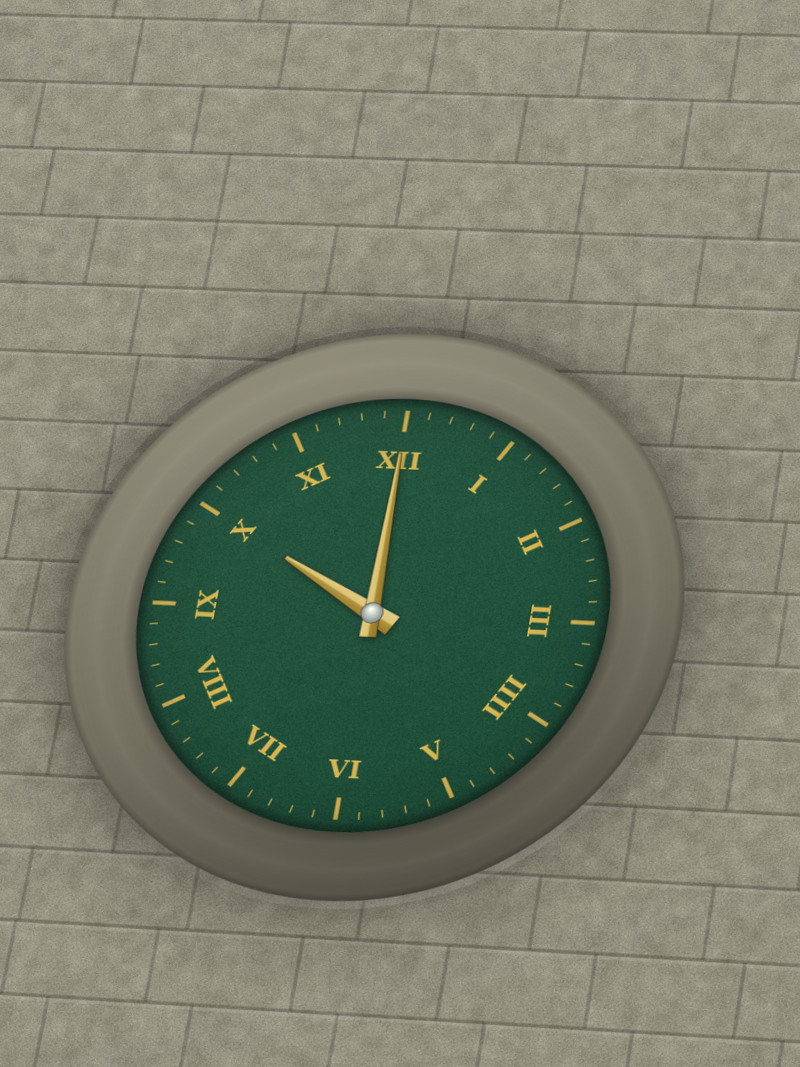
10:00
